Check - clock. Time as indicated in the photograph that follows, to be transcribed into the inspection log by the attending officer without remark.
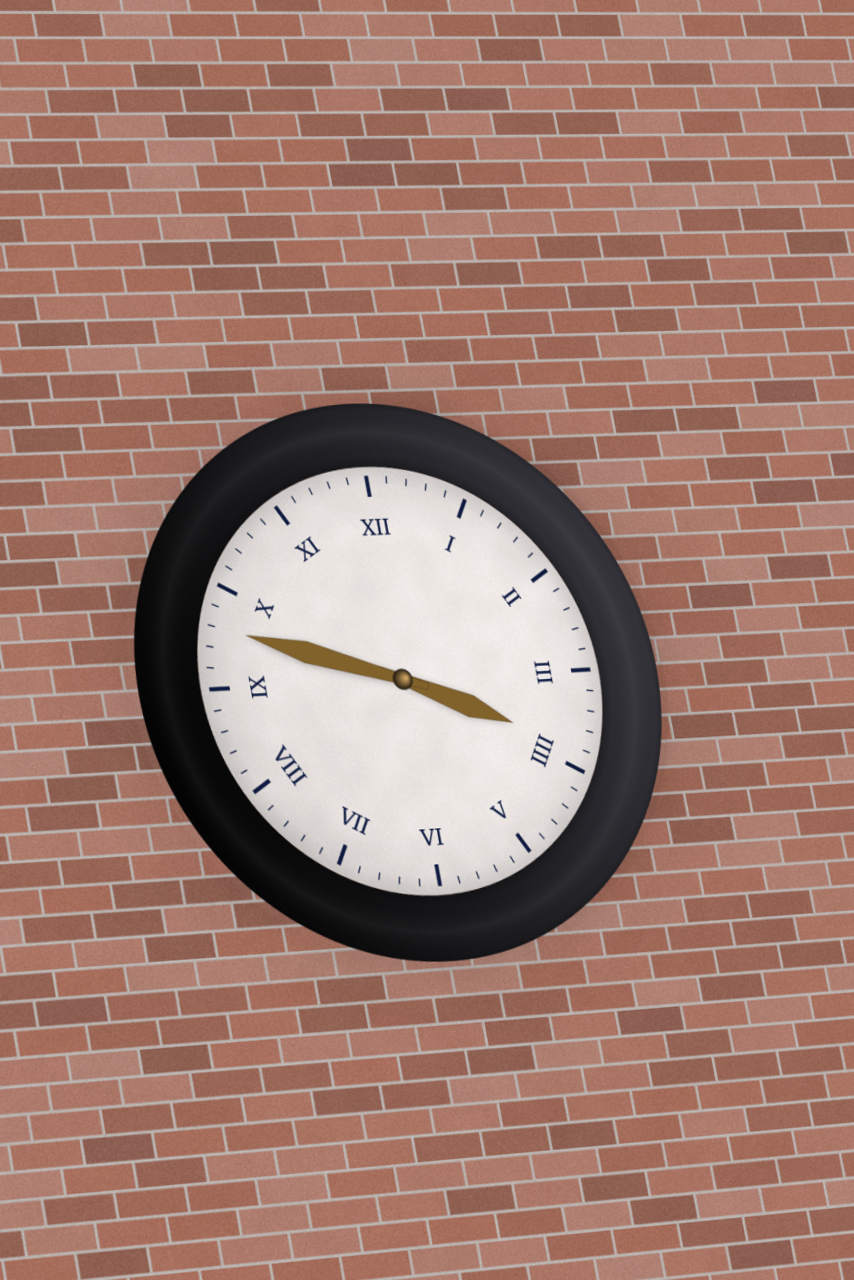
3:48
